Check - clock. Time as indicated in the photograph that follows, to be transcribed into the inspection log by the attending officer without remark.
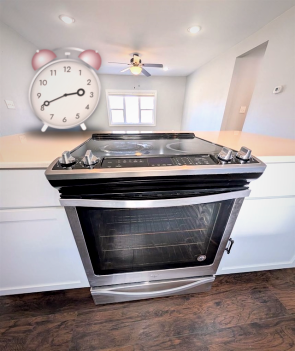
2:41
